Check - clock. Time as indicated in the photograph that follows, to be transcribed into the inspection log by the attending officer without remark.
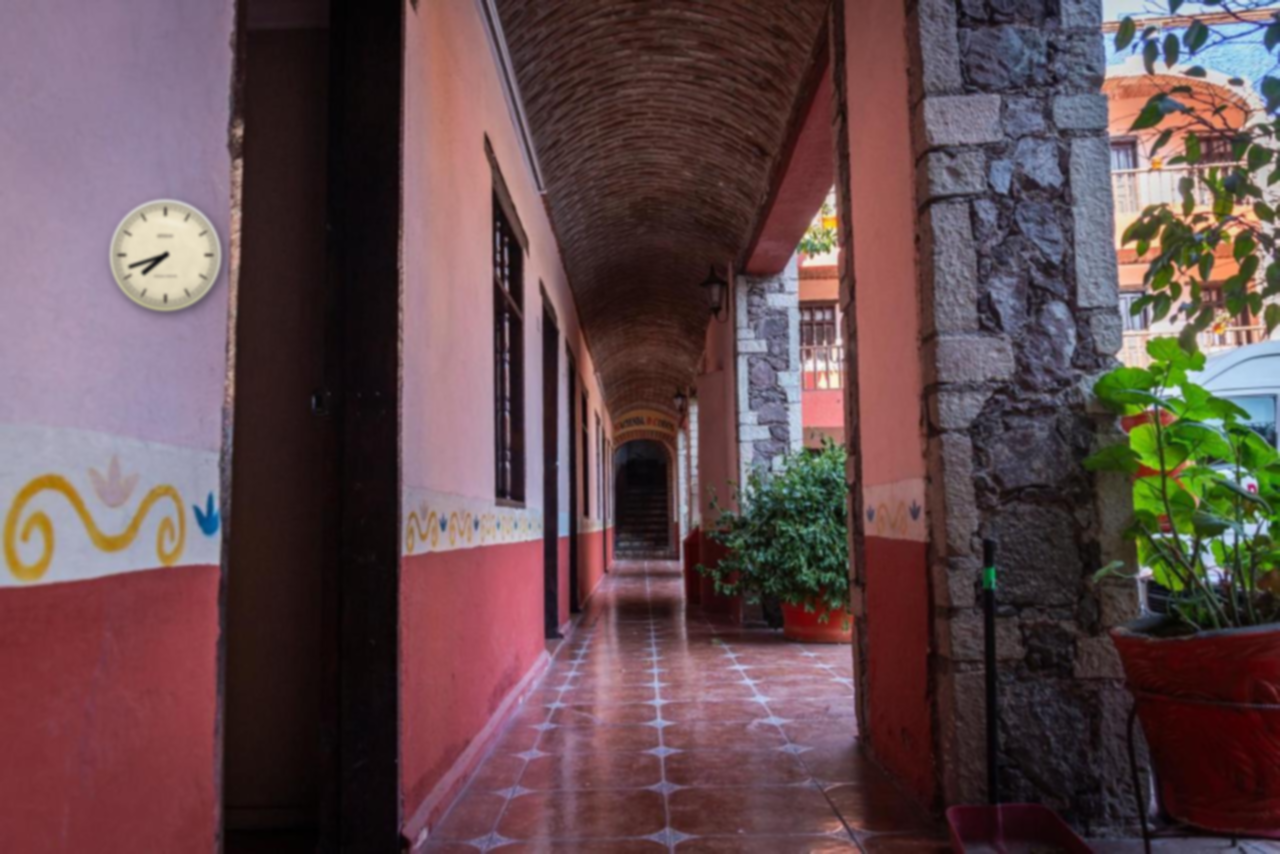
7:42
